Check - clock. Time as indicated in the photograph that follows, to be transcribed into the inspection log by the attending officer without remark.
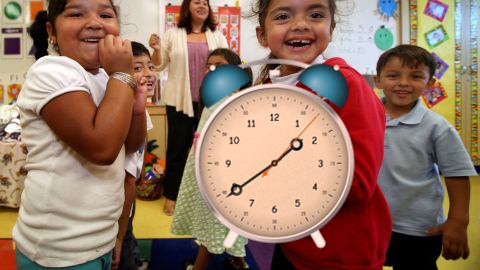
1:39:07
